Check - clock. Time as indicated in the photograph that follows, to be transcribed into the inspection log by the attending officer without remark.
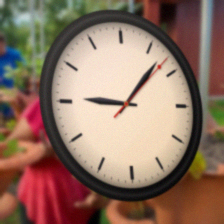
9:07:08
